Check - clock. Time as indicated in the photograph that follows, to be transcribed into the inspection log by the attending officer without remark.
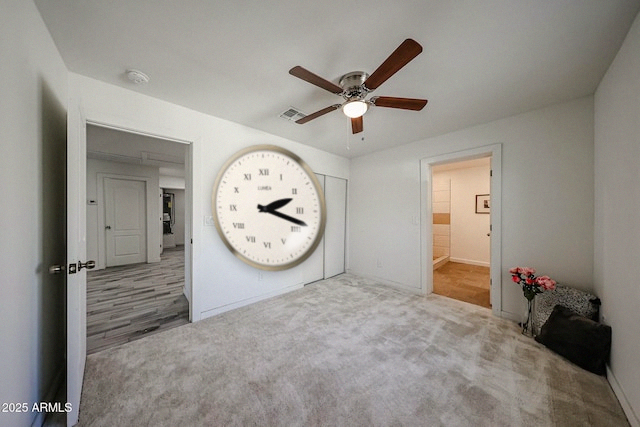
2:18
